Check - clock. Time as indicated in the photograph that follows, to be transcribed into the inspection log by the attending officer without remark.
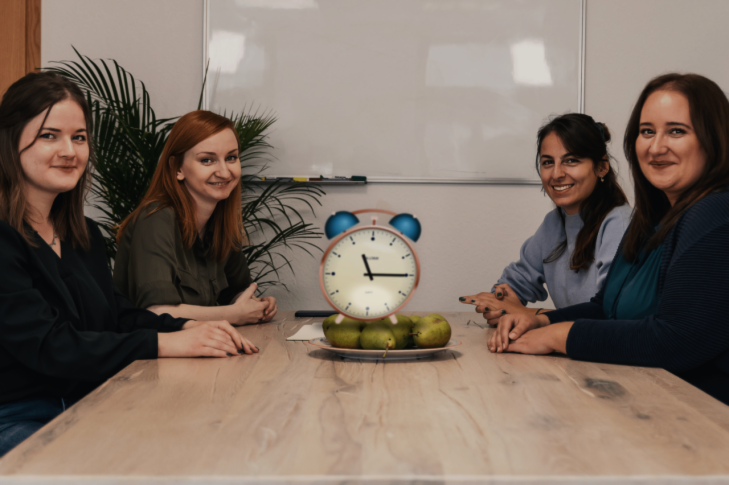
11:15
